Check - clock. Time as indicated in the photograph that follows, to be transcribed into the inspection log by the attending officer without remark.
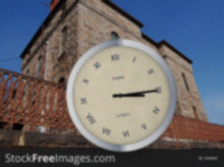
3:15
